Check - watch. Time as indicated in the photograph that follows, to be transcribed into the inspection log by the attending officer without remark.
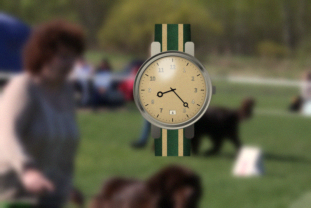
8:23
